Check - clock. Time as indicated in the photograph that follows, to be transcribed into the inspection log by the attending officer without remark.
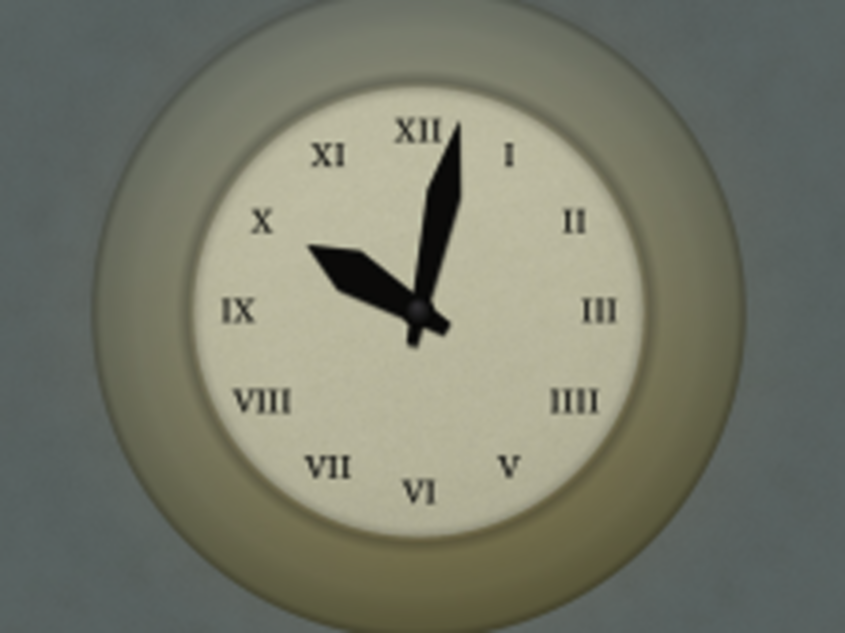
10:02
